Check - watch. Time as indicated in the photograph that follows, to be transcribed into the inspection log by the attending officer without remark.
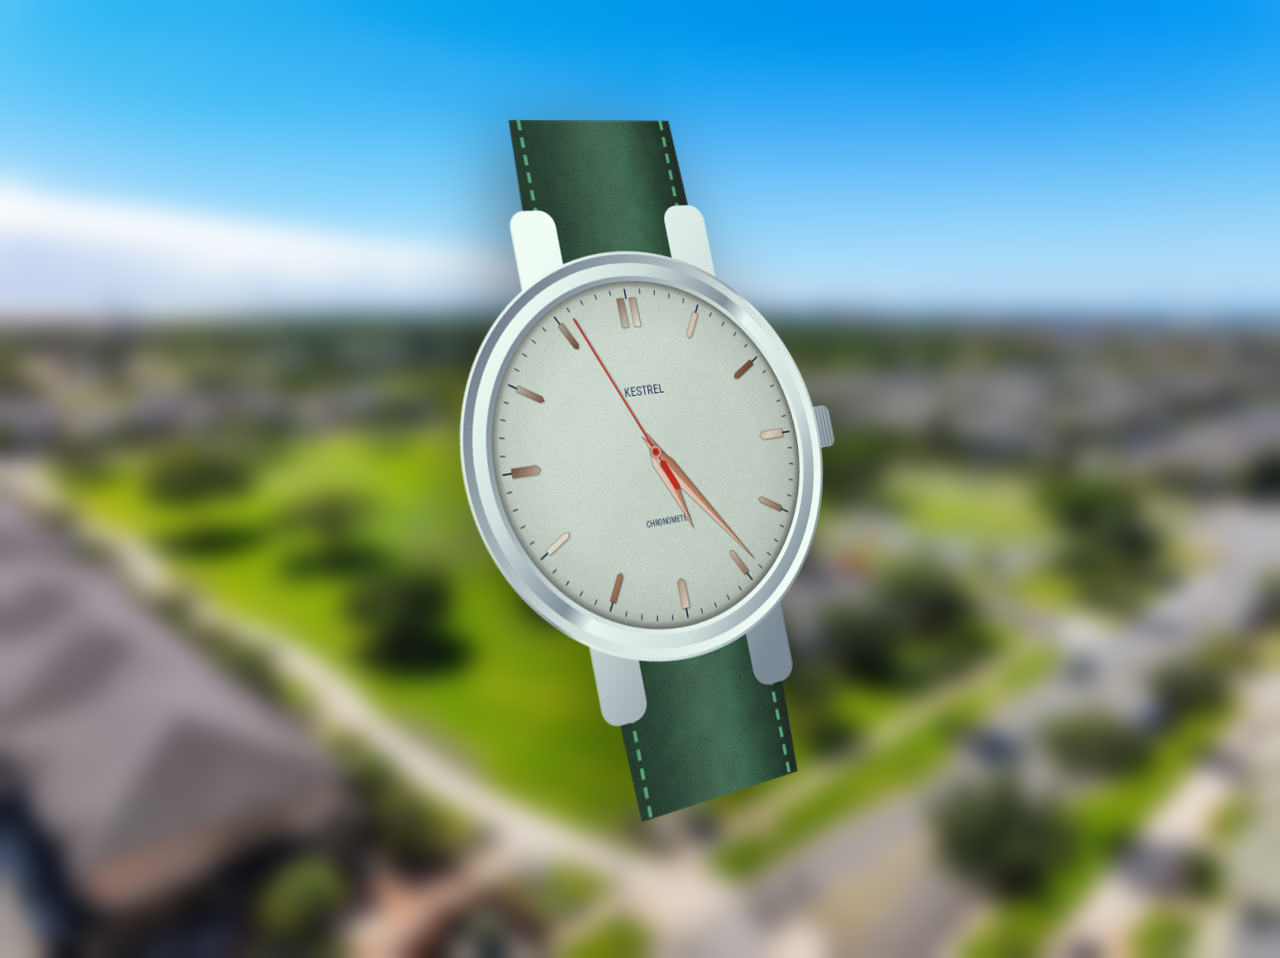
5:23:56
